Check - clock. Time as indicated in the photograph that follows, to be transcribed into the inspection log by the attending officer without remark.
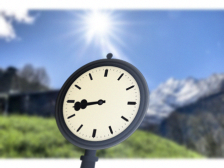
8:43
